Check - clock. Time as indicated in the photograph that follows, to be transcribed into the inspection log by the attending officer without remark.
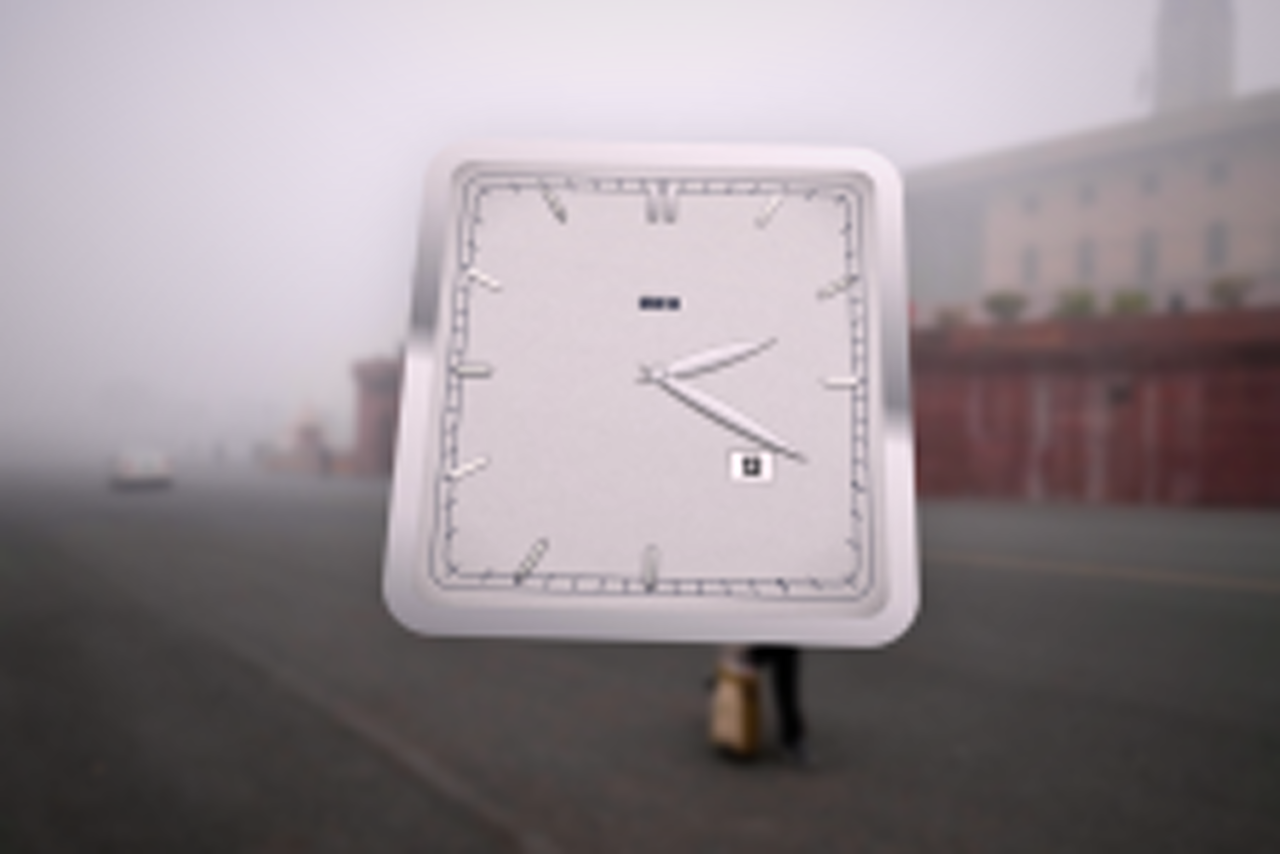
2:20
